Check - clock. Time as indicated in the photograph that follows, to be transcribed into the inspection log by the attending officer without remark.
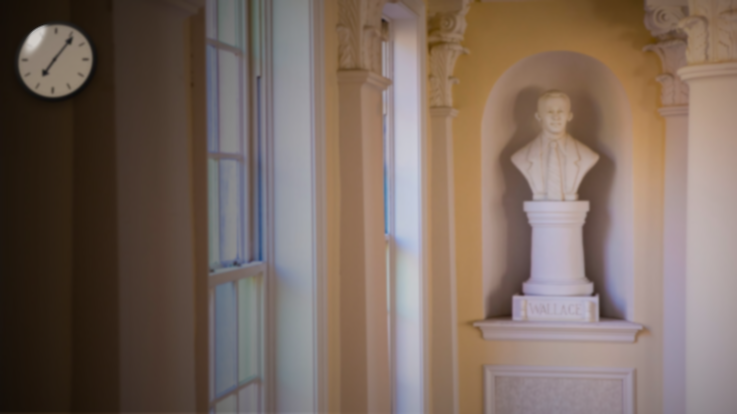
7:06
